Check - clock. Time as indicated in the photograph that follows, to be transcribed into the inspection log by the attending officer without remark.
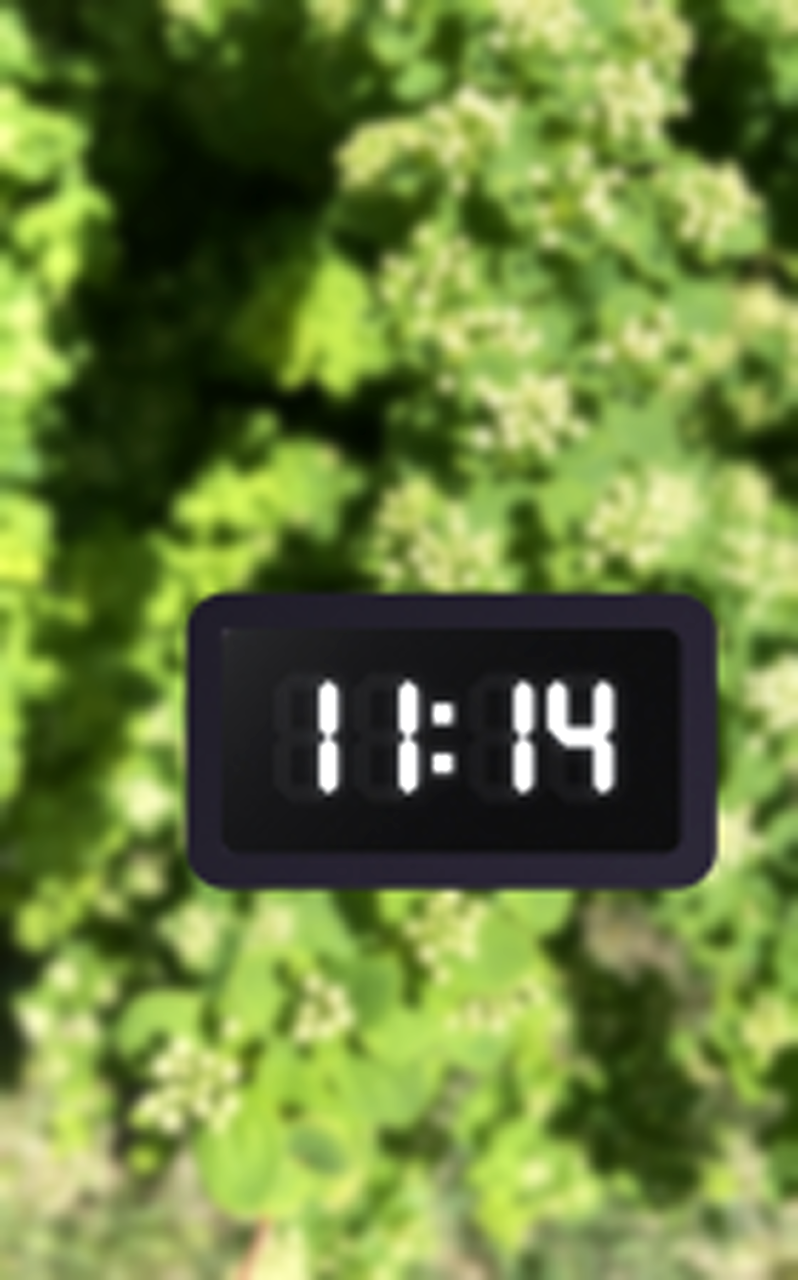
11:14
